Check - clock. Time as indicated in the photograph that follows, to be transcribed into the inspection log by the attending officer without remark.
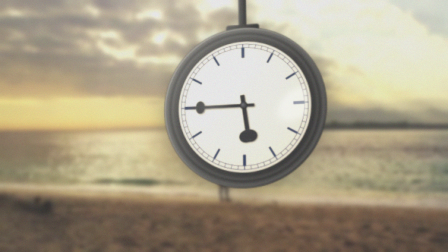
5:45
